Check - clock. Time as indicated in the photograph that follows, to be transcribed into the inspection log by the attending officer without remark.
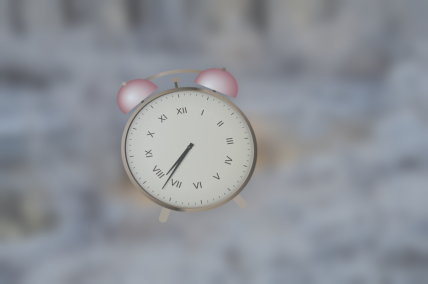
7:37
